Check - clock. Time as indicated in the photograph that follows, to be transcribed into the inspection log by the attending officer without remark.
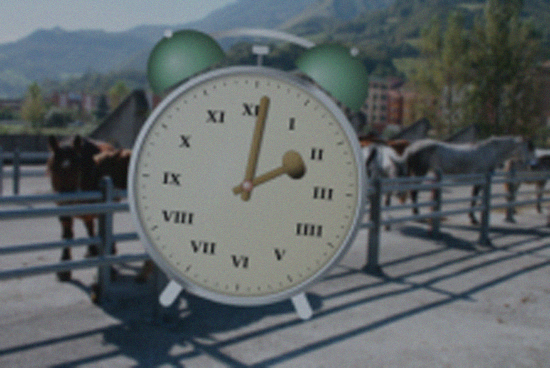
2:01
